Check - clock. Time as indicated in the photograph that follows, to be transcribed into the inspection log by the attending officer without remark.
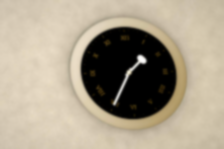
1:35
